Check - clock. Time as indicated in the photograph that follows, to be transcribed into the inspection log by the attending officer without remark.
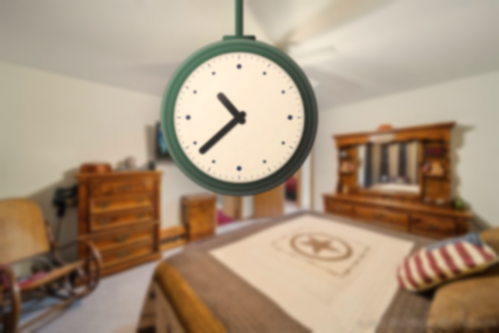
10:38
